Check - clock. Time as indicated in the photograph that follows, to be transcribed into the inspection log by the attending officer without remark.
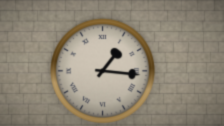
1:16
